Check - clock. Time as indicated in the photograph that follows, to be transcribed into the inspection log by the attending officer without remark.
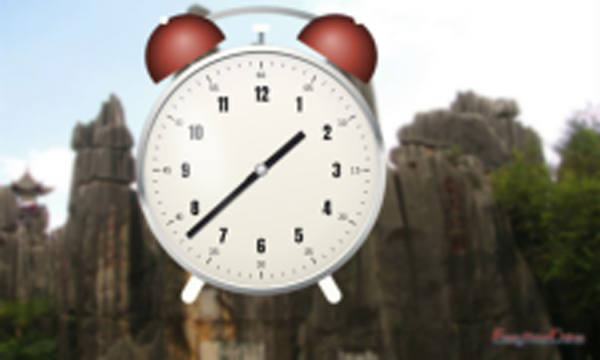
1:38
